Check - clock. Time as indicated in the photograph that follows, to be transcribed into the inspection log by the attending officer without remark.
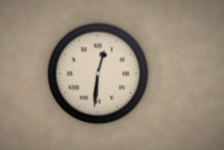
12:31
